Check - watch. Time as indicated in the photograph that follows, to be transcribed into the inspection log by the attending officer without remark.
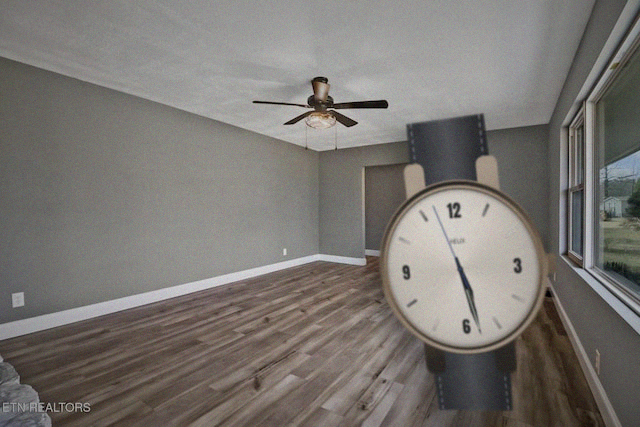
5:27:57
